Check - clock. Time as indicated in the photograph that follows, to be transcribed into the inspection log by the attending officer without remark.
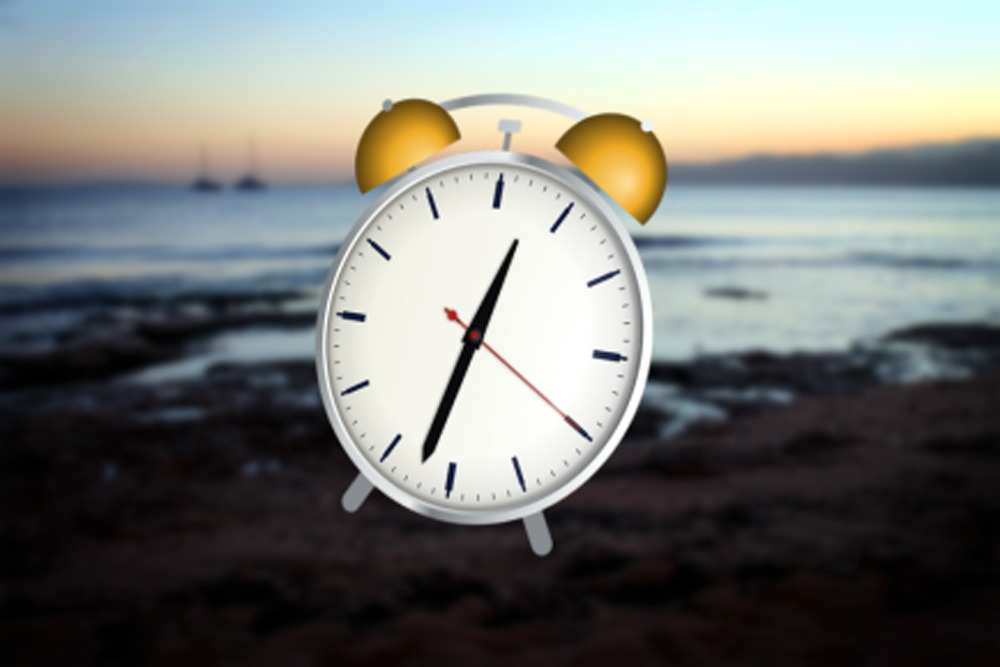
12:32:20
